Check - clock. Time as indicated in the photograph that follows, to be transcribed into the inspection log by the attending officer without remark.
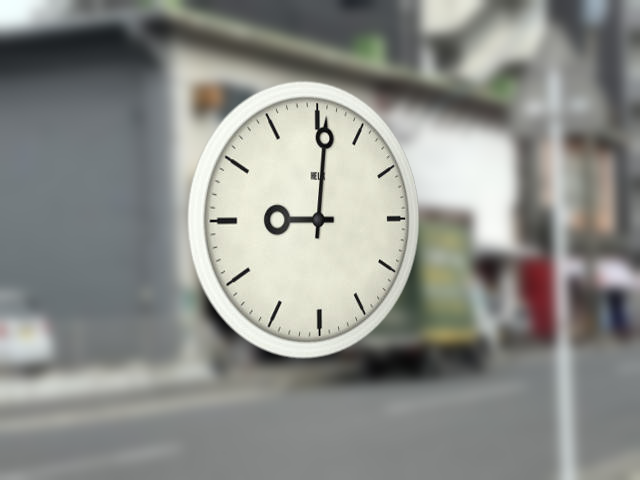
9:01
